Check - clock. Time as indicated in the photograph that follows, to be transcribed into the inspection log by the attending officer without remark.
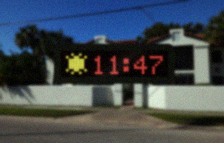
11:47
